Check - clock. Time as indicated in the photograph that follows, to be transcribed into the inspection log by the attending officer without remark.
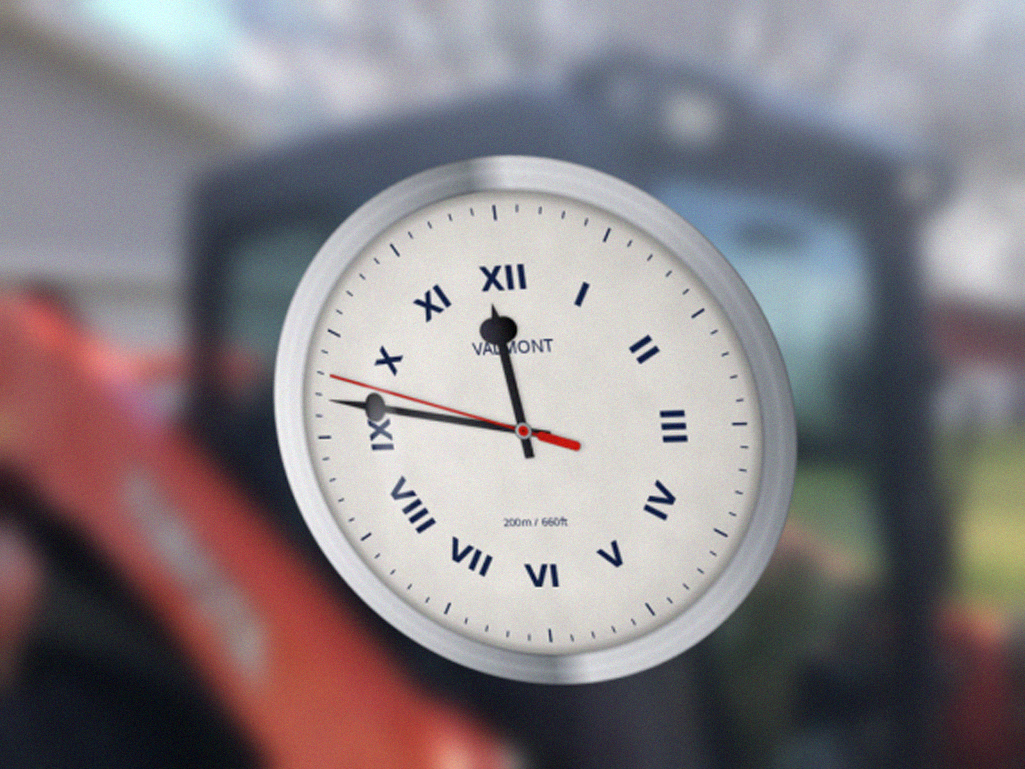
11:46:48
